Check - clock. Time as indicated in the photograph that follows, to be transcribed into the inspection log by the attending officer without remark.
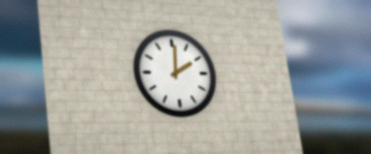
2:01
